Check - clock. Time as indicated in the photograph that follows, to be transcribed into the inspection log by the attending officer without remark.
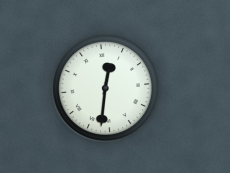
12:32
